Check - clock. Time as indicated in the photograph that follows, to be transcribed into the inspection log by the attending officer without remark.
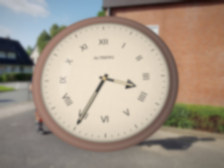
3:35
